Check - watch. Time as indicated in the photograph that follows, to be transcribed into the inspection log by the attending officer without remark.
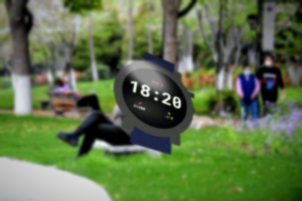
18:20
